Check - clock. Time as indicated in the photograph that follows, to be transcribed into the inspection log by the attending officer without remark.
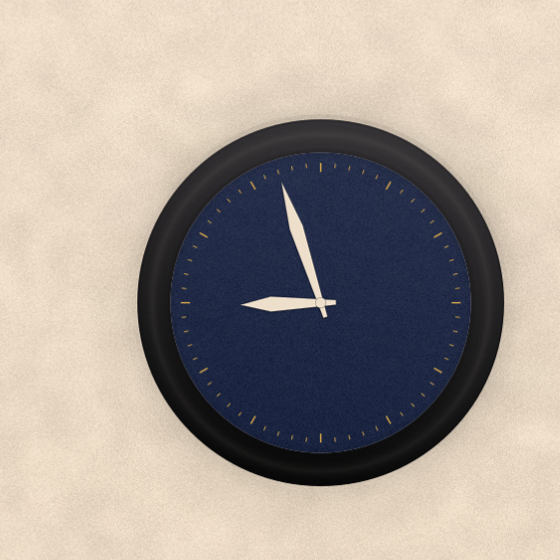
8:57
